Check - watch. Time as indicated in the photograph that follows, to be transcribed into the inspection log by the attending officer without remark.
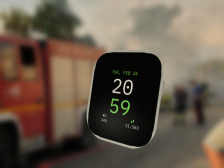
20:59
